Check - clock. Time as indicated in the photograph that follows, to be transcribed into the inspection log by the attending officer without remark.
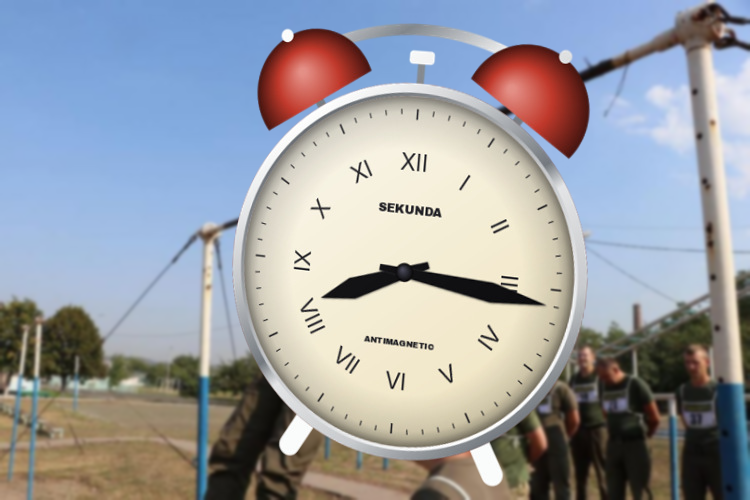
8:16
